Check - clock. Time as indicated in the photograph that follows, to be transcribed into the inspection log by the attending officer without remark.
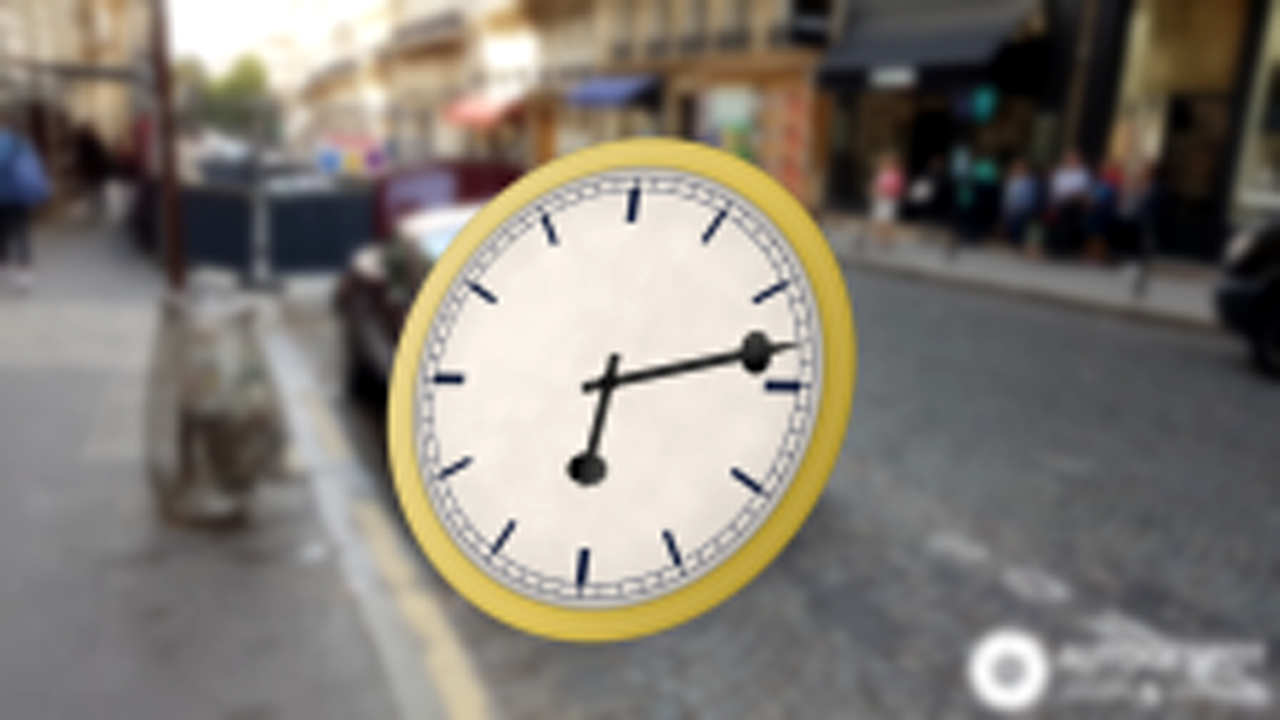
6:13
